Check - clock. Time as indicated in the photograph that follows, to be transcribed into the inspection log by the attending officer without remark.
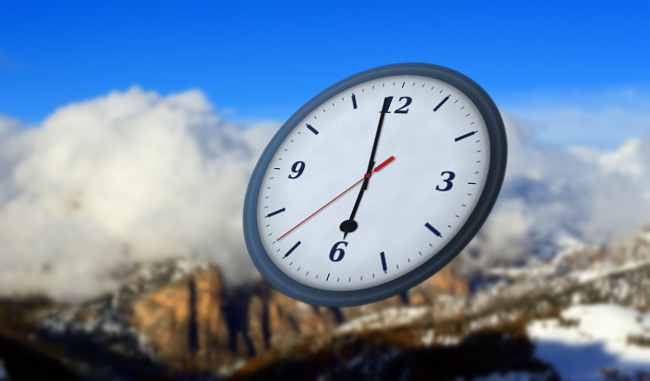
5:58:37
